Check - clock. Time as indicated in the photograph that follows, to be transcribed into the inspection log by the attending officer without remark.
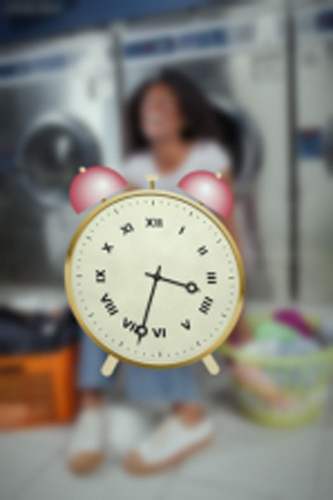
3:33
